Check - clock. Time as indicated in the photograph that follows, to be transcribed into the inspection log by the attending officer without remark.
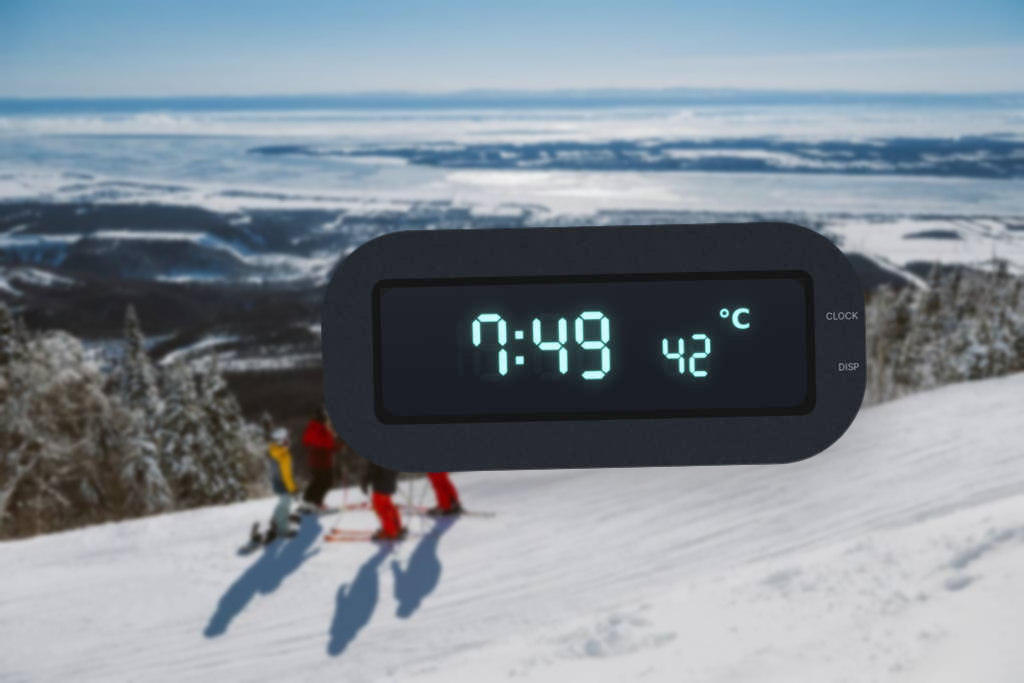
7:49
